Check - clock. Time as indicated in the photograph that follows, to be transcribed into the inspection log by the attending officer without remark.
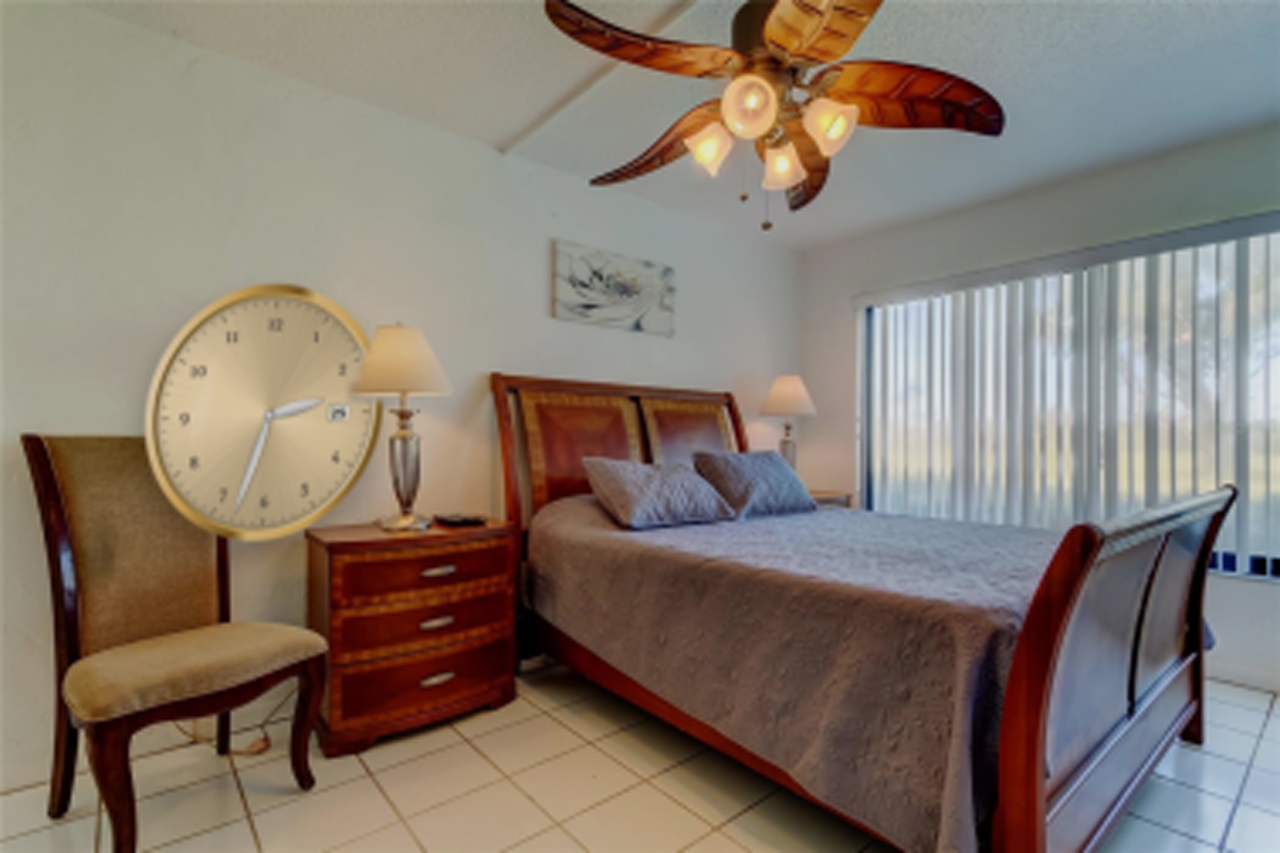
2:33
